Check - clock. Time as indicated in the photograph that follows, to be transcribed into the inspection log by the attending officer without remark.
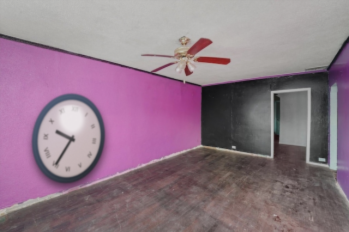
9:35
